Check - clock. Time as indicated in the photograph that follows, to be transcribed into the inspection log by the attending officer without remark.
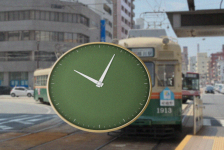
10:04
